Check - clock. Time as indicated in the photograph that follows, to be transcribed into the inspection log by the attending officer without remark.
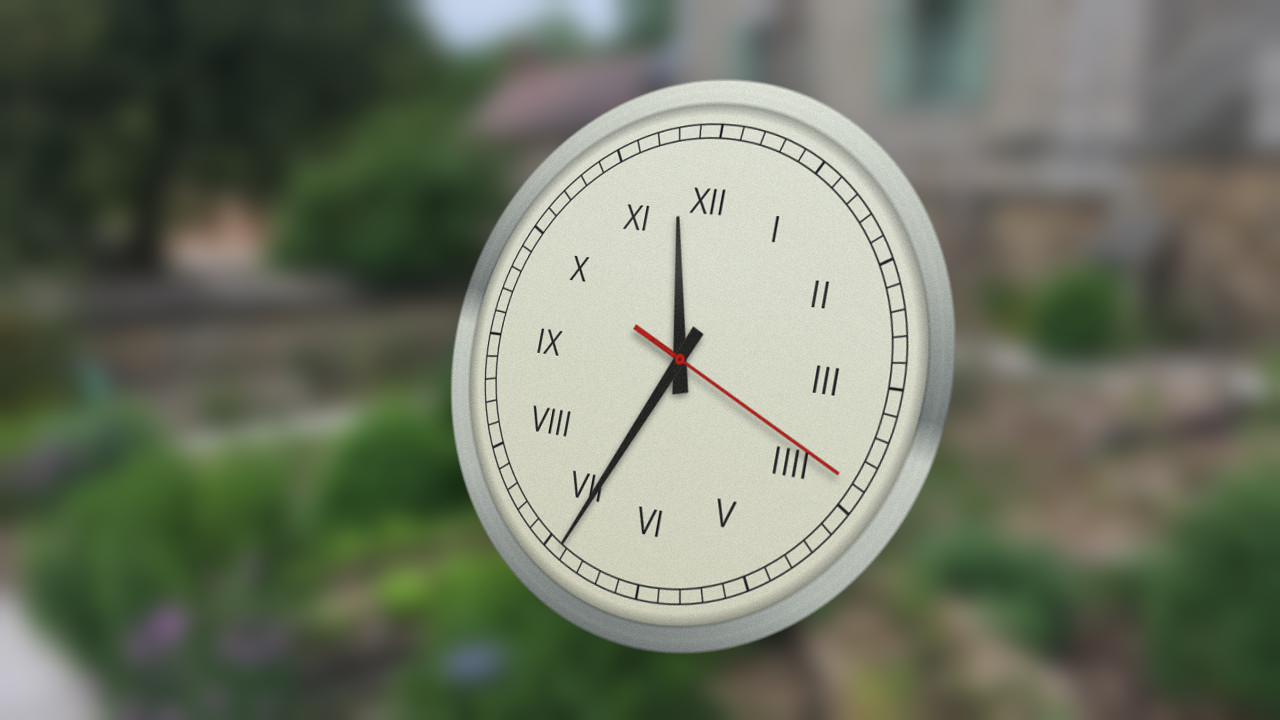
11:34:19
